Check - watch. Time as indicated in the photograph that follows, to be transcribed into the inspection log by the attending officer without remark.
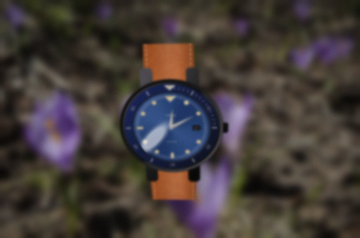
12:10
